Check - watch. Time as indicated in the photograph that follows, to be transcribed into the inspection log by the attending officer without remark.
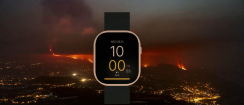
10:00
